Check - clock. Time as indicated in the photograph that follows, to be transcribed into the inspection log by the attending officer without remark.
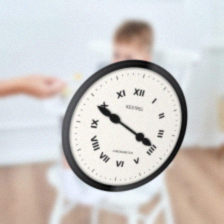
3:49
